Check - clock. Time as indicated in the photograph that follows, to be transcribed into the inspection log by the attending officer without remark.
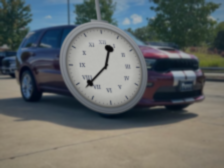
12:38
